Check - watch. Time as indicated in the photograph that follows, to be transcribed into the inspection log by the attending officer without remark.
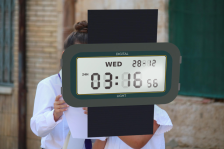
3:16:56
